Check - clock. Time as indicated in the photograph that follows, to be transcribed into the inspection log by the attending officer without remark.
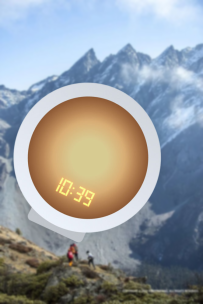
10:39
